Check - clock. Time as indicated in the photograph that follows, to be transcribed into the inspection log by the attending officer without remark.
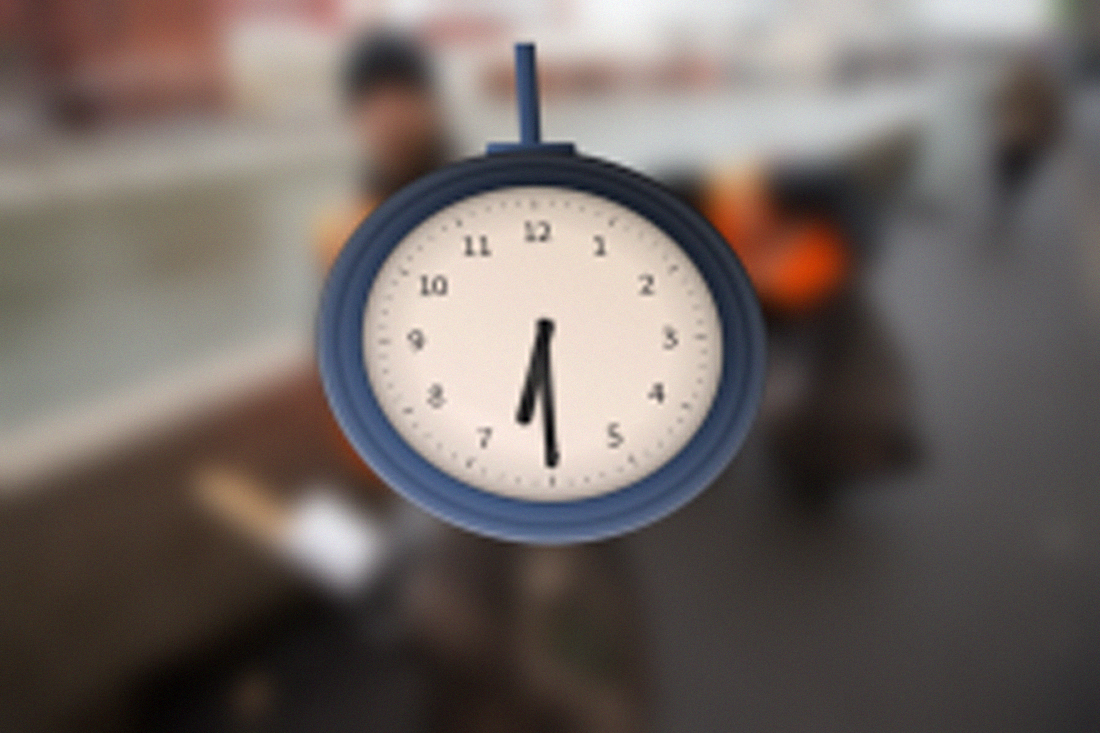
6:30
